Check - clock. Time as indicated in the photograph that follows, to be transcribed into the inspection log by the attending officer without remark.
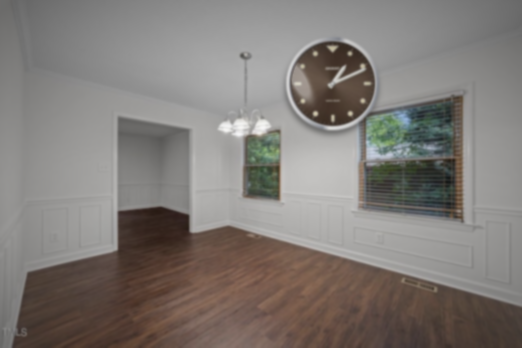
1:11
